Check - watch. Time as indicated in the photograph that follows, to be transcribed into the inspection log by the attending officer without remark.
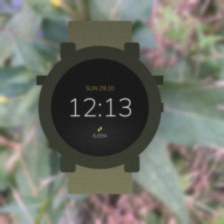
12:13
